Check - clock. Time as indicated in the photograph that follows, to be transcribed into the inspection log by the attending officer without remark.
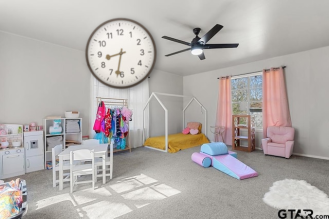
8:32
